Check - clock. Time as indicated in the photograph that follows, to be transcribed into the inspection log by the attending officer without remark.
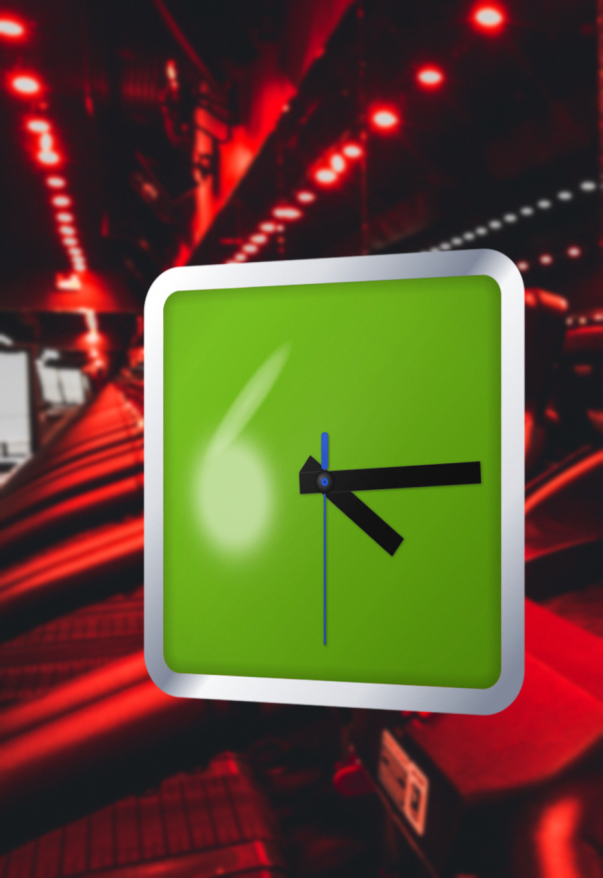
4:14:30
